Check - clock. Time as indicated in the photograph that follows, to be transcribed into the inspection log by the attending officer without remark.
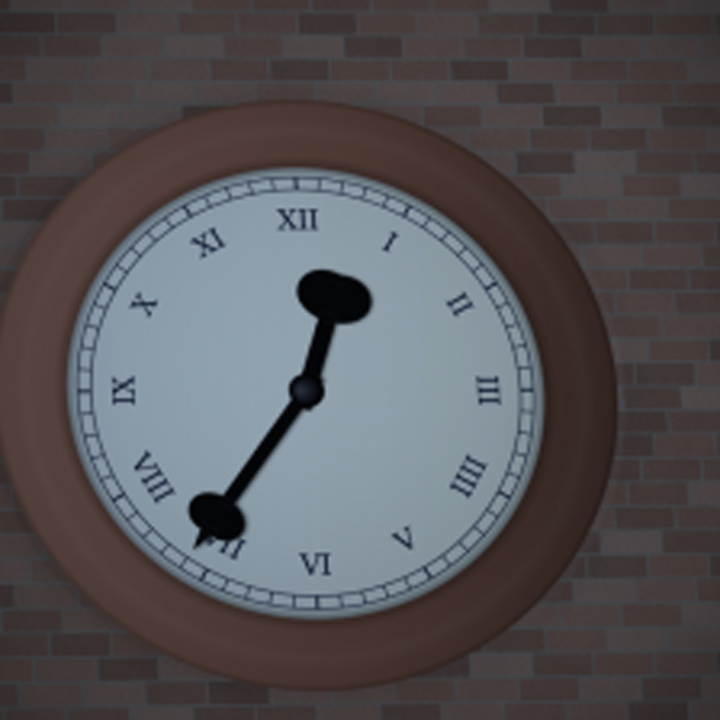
12:36
